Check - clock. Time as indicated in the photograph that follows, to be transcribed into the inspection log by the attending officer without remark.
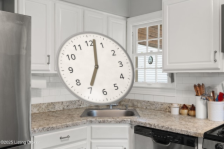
7:02
